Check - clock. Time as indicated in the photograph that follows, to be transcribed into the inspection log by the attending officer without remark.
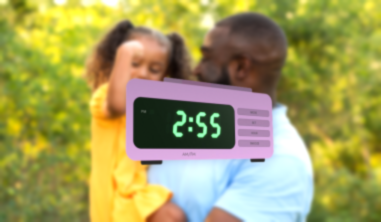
2:55
